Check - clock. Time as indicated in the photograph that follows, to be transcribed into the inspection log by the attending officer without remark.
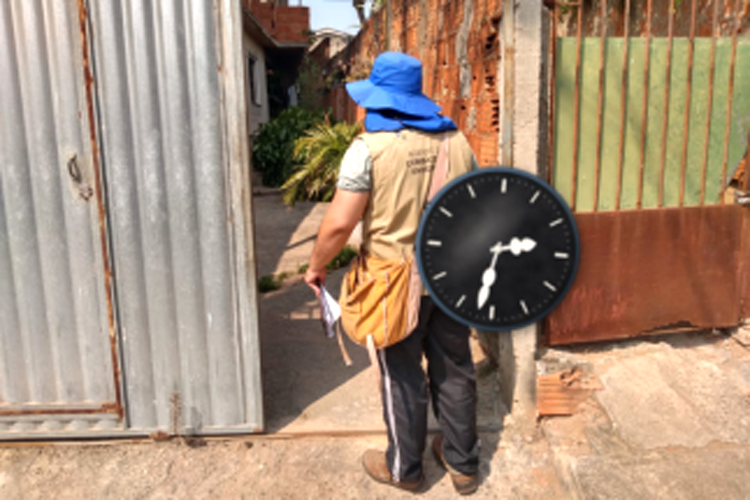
2:32
